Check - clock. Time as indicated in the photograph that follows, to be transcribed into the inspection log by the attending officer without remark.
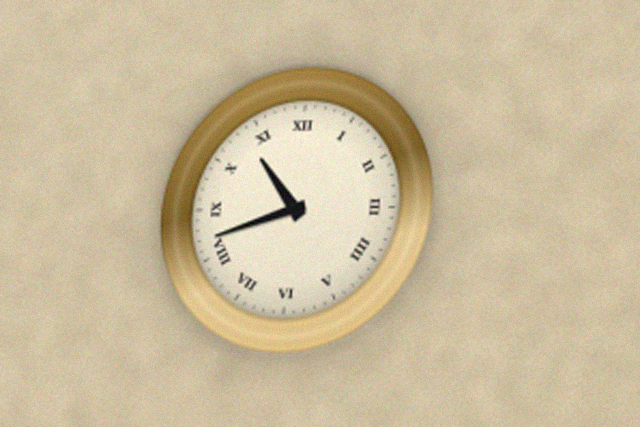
10:42
